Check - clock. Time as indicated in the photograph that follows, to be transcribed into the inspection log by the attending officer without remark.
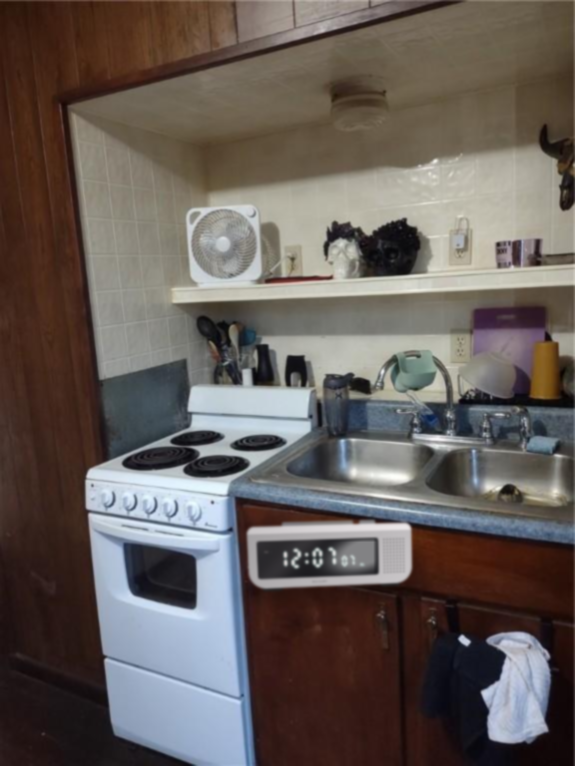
12:07
